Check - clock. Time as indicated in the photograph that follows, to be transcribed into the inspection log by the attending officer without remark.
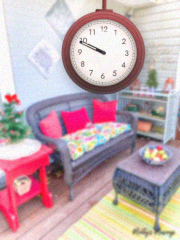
9:49
